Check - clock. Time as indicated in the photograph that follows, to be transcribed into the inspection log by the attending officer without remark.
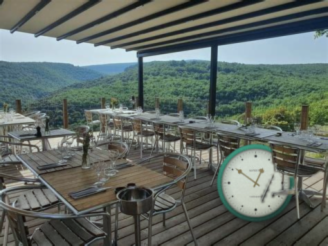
12:51
